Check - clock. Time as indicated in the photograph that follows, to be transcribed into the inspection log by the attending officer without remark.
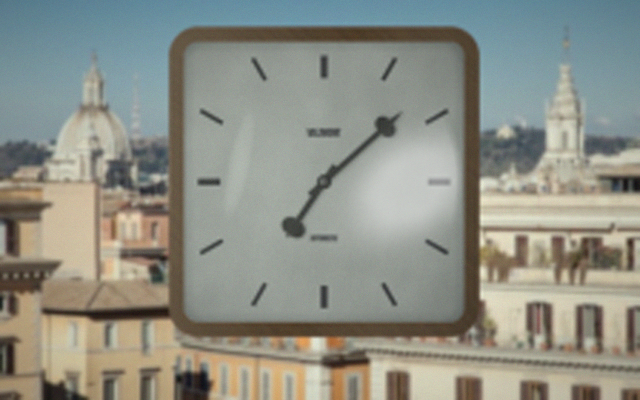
7:08
